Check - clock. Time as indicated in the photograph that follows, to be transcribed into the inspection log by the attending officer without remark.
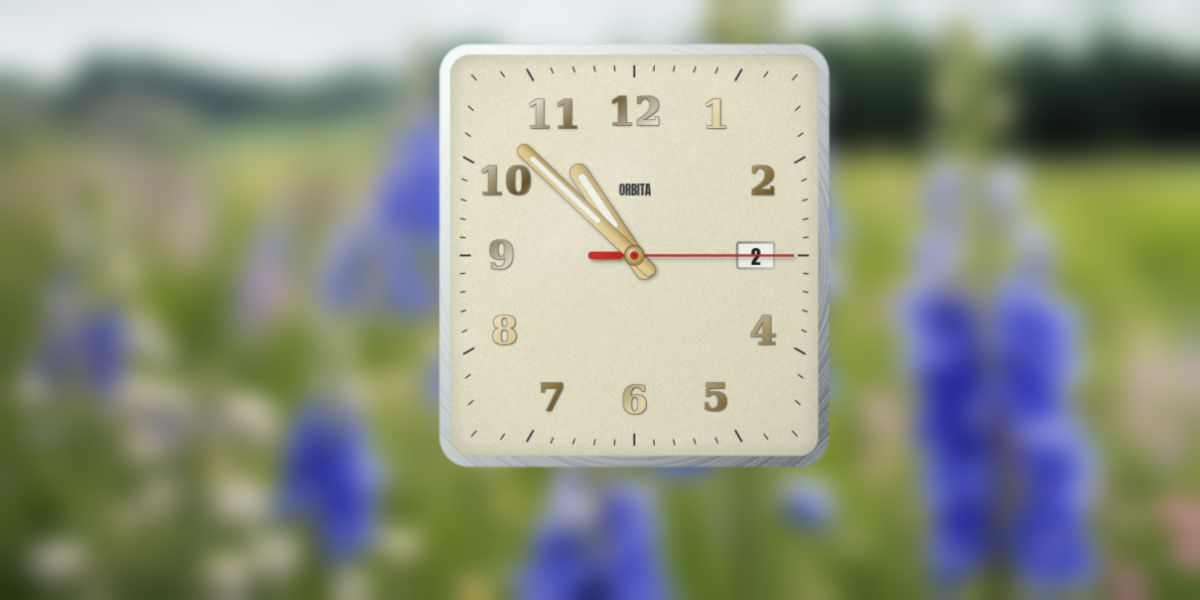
10:52:15
